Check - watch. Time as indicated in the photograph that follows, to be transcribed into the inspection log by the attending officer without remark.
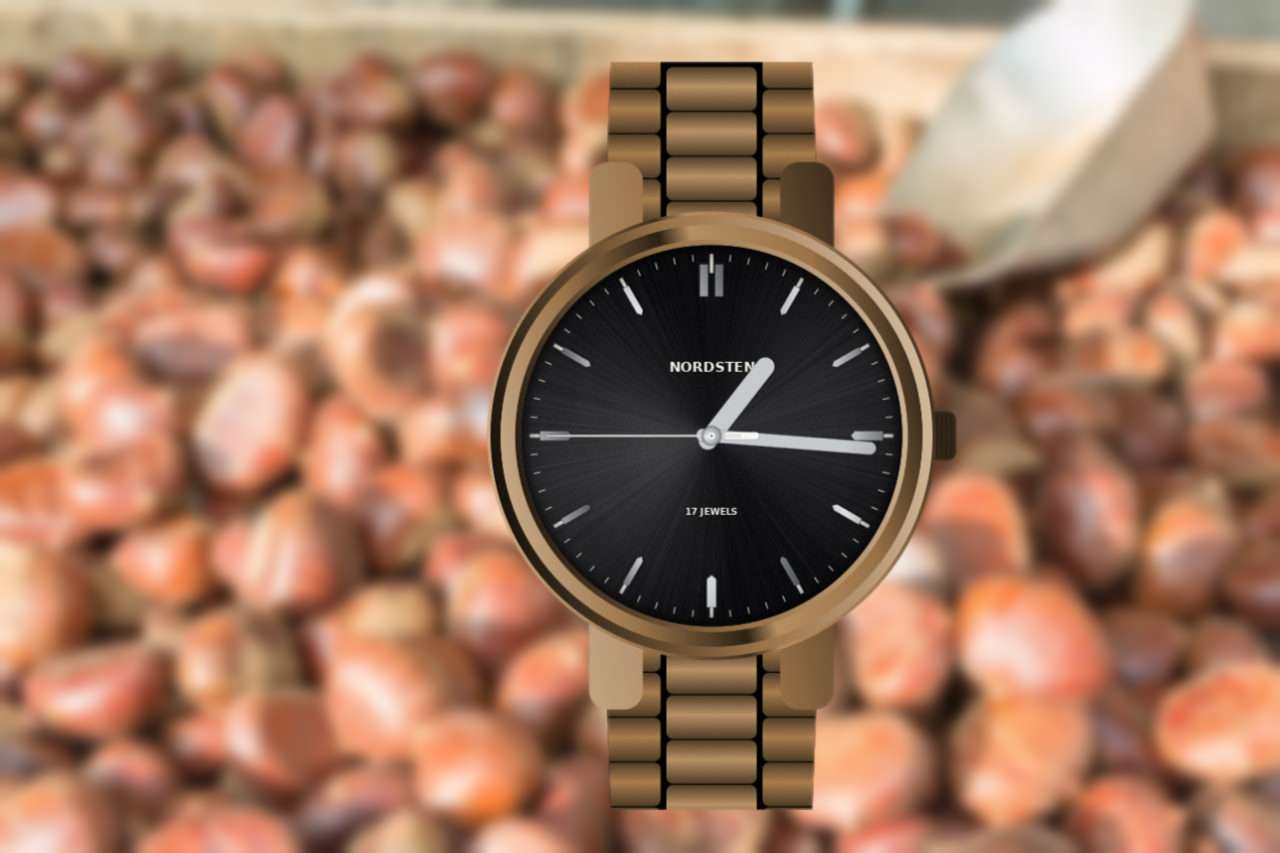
1:15:45
